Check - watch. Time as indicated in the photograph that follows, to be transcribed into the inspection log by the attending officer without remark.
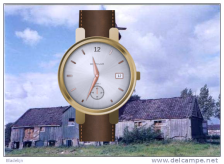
11:34
